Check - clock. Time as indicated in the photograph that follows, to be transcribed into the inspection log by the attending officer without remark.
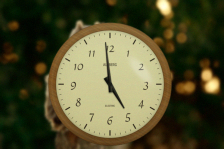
4:59
